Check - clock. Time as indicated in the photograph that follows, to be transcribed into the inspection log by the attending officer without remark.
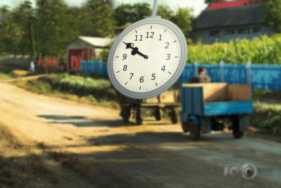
9:50
